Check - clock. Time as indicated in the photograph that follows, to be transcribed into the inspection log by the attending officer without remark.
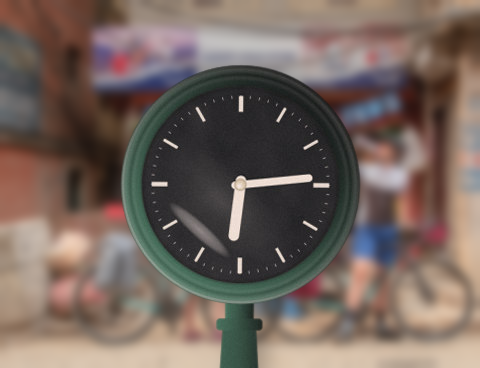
6:14
